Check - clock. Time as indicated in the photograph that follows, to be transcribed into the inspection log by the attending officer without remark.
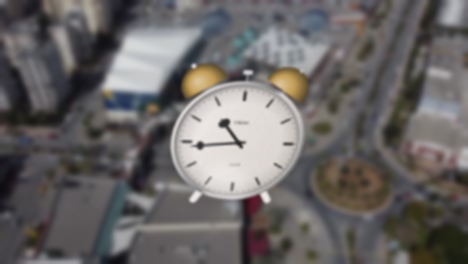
10:44
